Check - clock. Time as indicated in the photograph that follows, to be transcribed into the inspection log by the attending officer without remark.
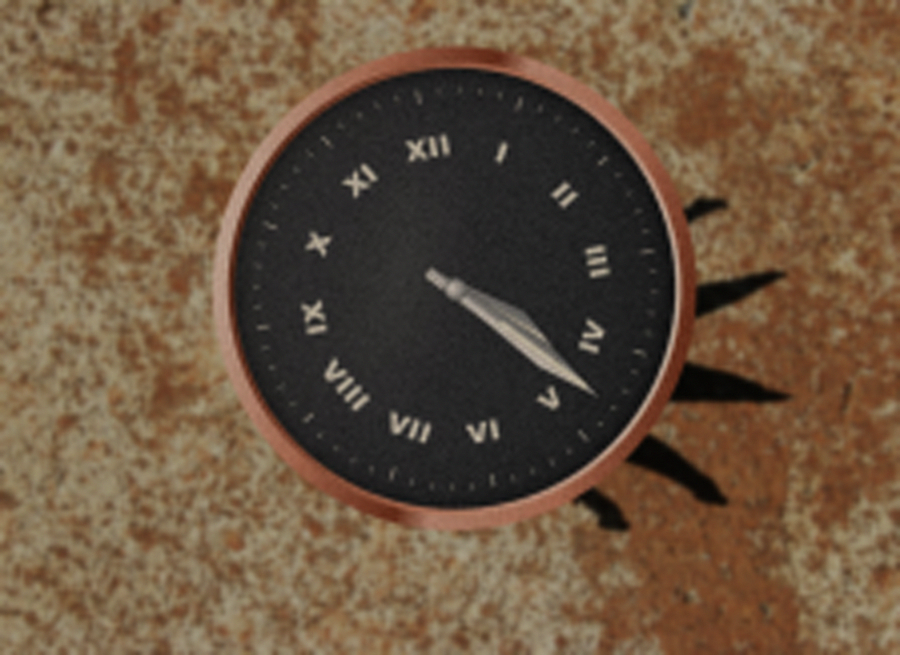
4:23
